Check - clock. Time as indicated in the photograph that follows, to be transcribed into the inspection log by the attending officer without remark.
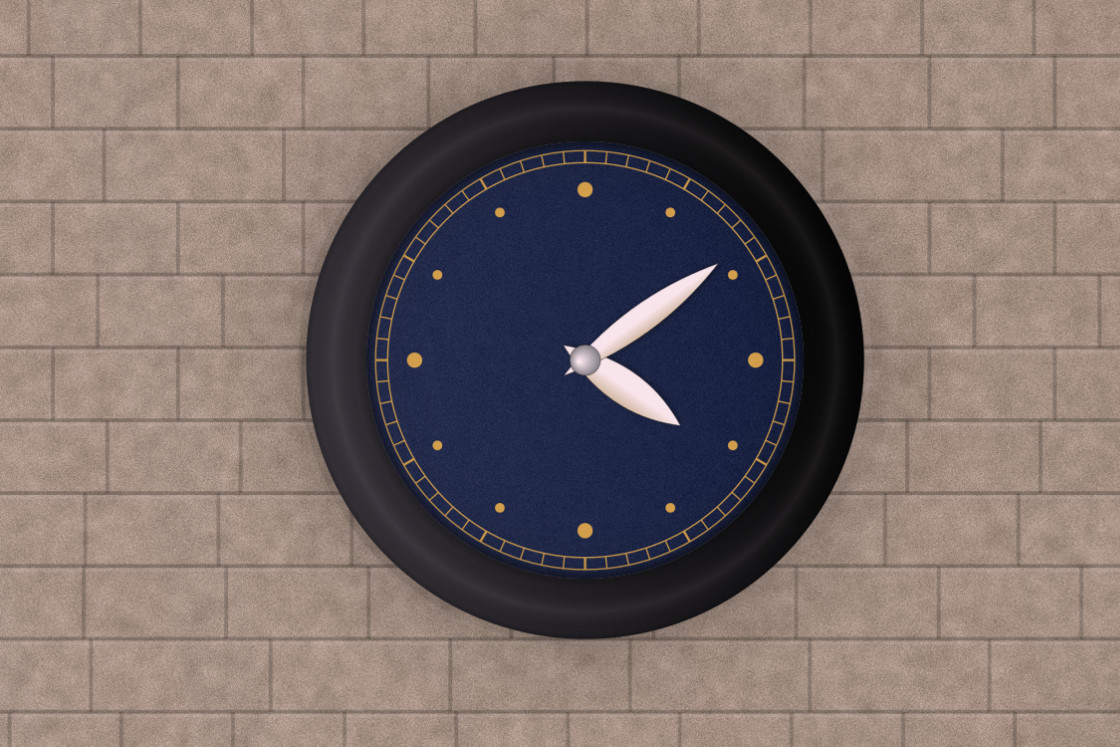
4:09
